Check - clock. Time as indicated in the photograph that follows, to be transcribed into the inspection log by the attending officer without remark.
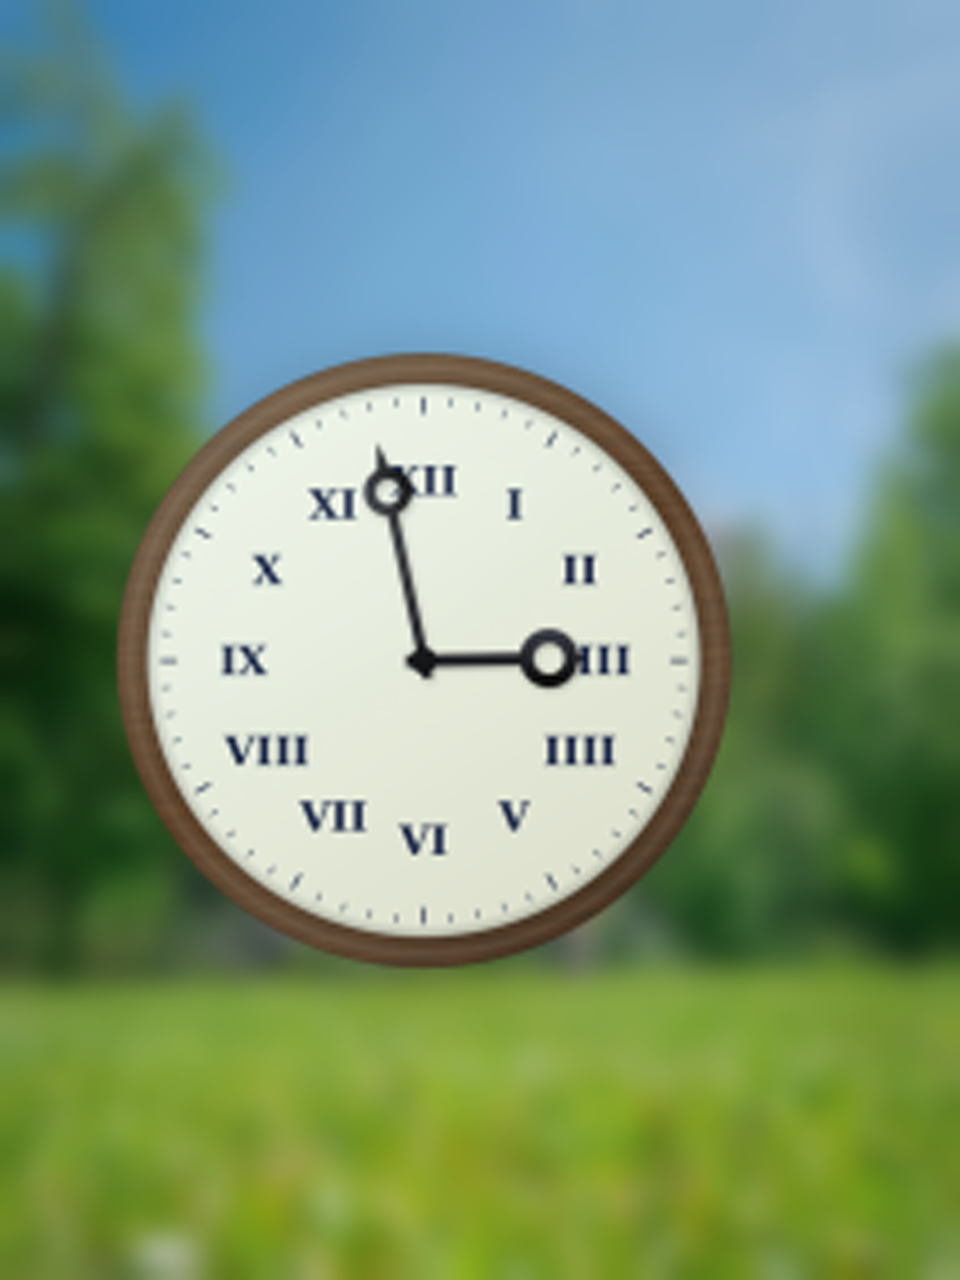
2:58
